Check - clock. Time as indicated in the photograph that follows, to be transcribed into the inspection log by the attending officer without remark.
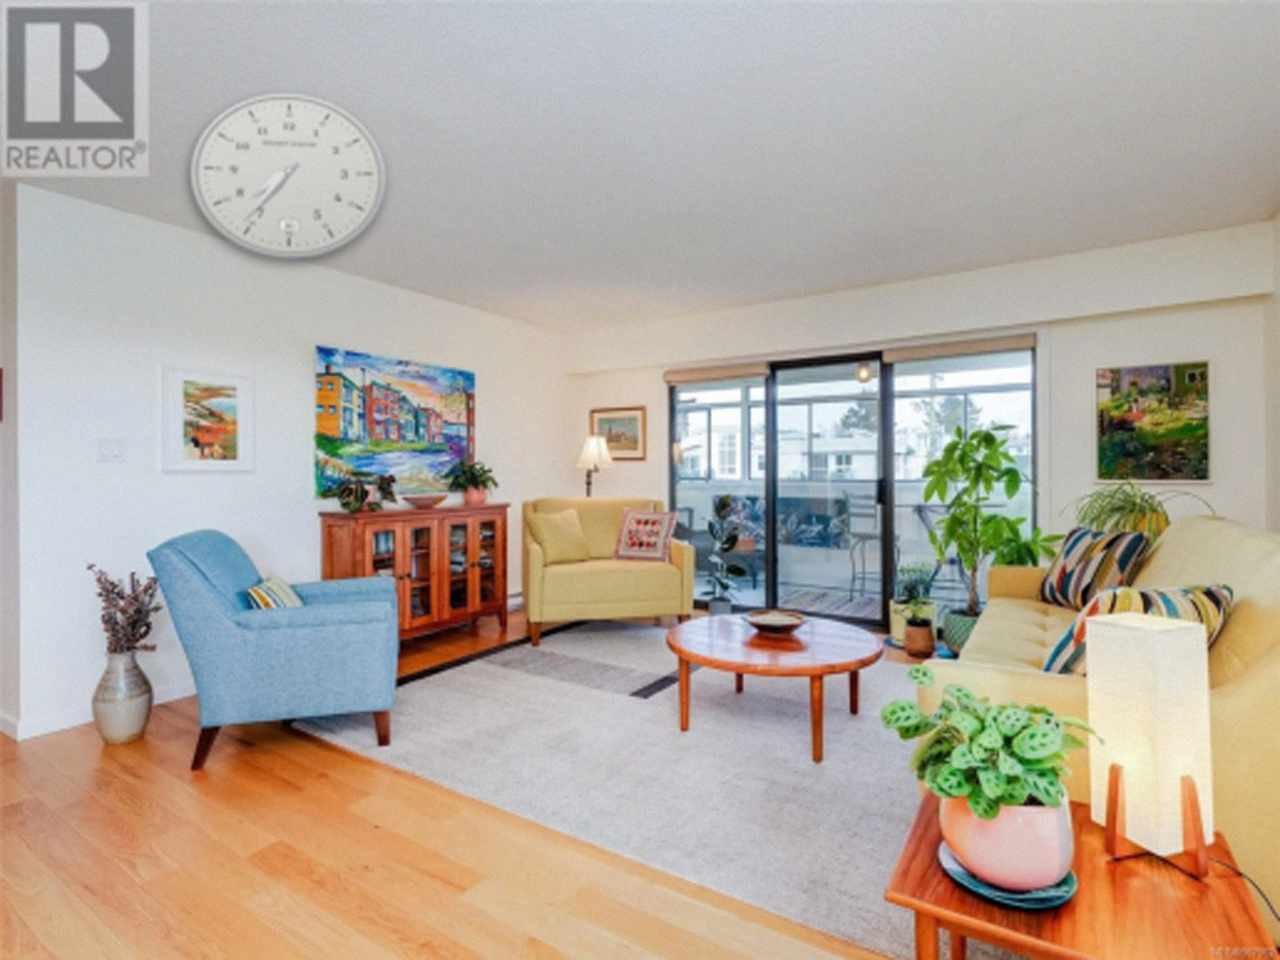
7:36
